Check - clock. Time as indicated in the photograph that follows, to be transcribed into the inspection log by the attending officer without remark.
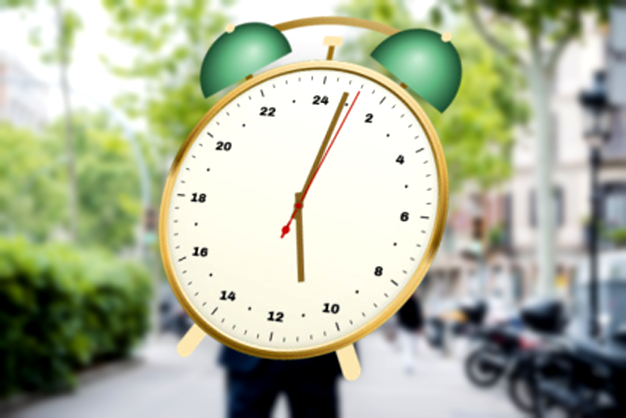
11:02:03
